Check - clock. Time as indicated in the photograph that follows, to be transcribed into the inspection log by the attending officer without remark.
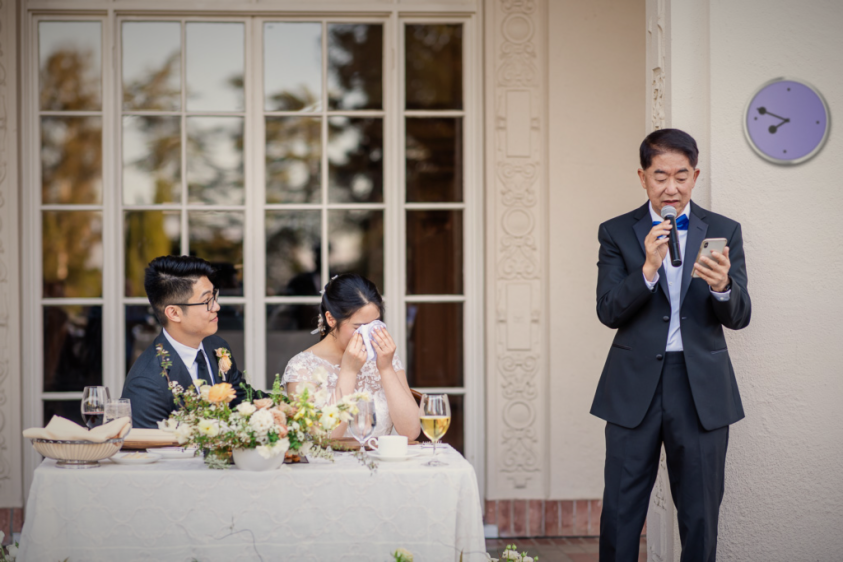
7:48
